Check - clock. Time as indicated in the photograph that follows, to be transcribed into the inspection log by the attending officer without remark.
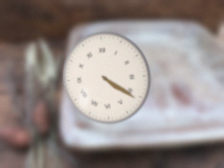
4:21
